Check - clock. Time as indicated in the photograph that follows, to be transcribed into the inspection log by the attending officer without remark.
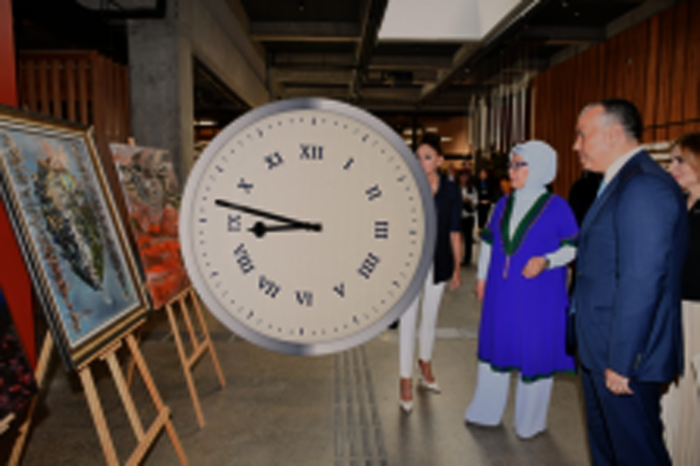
8:47
